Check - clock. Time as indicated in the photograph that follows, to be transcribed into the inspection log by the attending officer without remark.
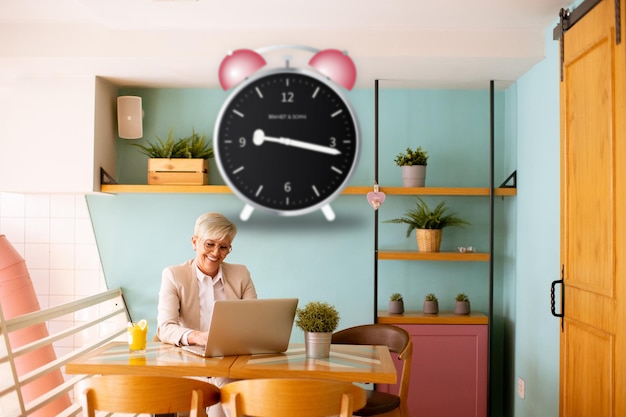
9:17
